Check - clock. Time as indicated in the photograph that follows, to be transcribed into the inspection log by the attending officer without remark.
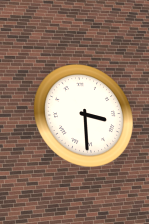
3:31
